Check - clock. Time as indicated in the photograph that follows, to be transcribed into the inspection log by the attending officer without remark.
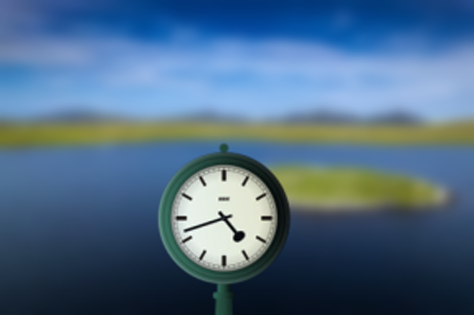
4:42
